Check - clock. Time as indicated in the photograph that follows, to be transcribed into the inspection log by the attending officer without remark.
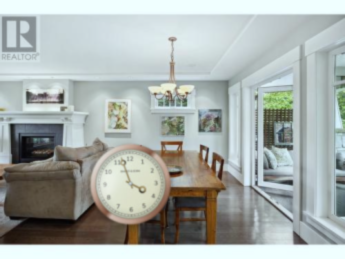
3:57
